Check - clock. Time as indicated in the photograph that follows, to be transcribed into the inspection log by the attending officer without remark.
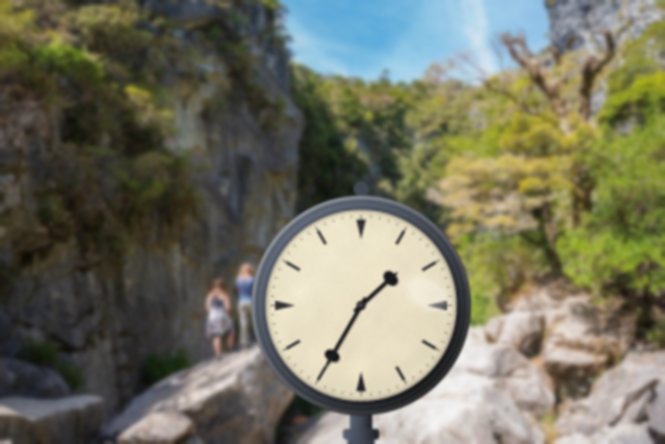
1:35
